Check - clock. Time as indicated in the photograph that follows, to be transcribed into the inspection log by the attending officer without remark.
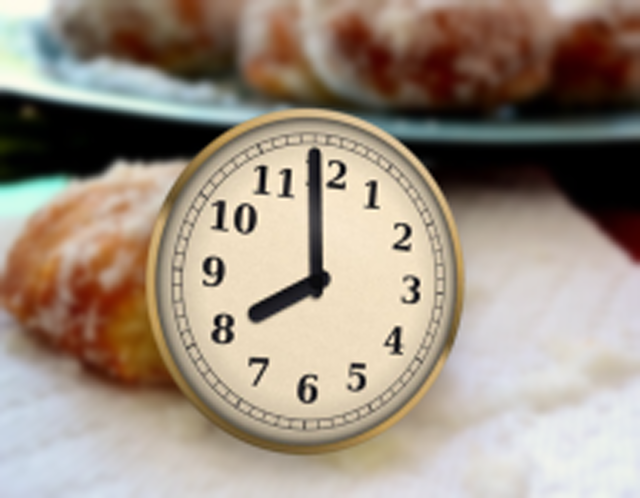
7:59
